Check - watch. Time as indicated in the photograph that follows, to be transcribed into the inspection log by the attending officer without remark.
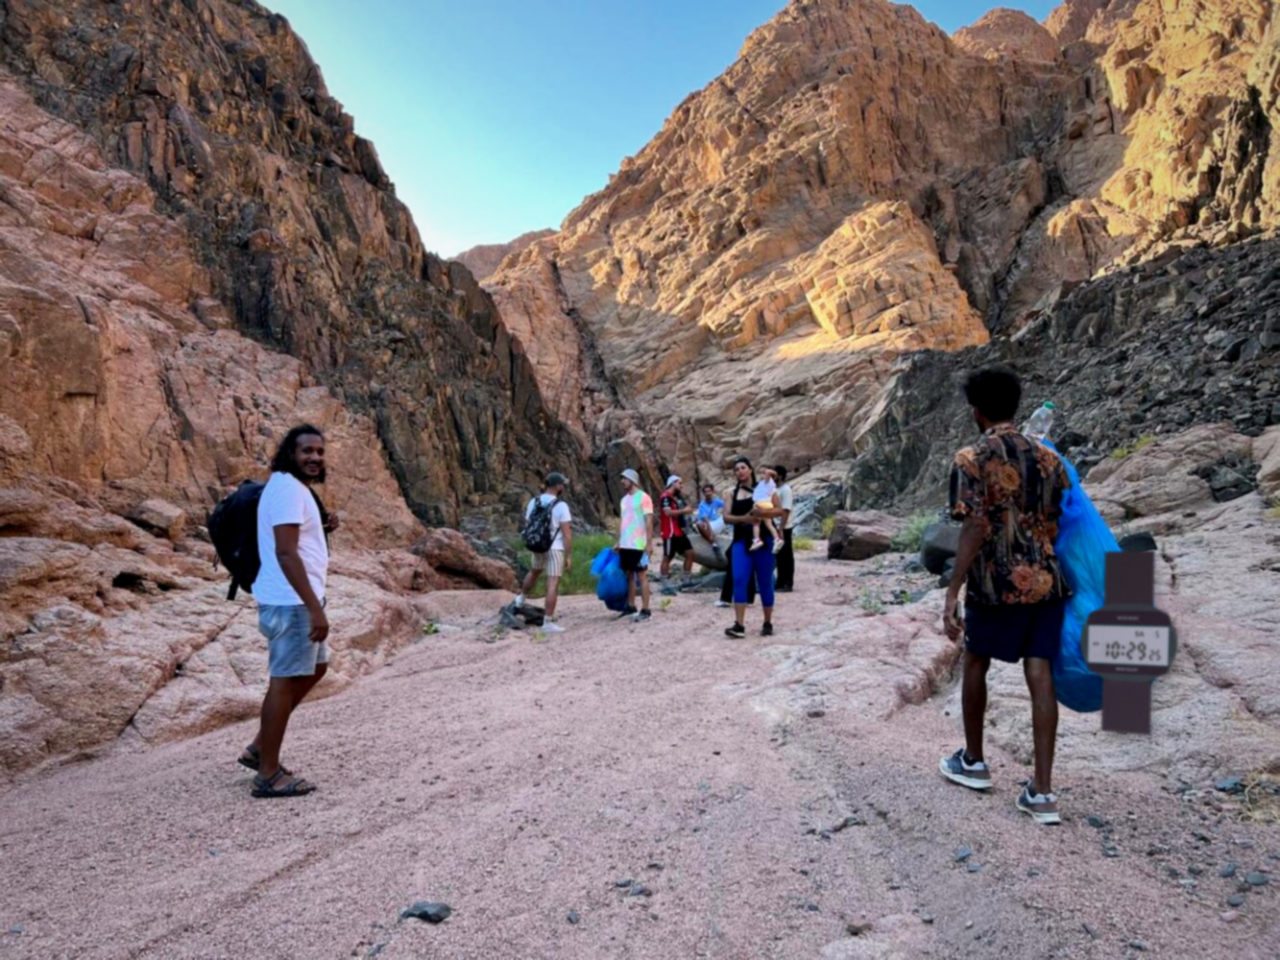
10:29
